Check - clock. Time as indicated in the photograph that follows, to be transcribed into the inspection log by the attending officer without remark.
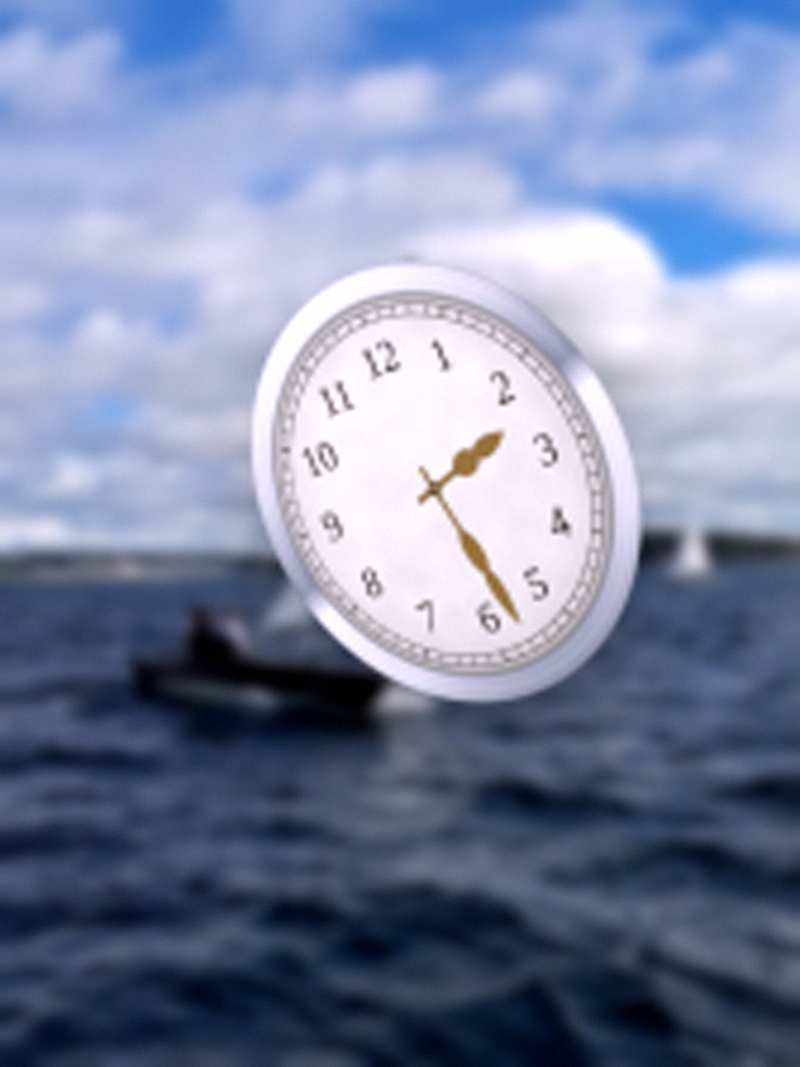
2:28
